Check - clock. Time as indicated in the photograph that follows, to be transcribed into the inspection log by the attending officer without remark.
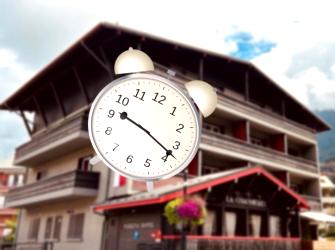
9:18
